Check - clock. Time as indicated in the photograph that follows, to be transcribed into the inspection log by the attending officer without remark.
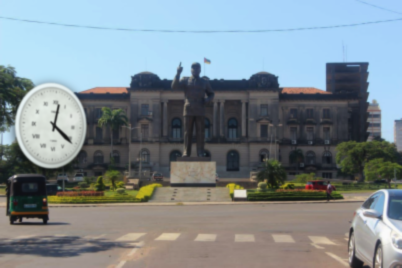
12:21
